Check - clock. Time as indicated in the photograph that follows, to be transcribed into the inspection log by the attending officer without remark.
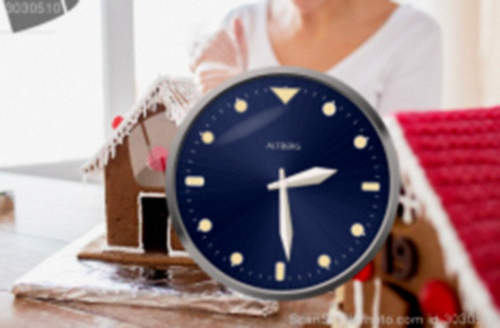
2:29
